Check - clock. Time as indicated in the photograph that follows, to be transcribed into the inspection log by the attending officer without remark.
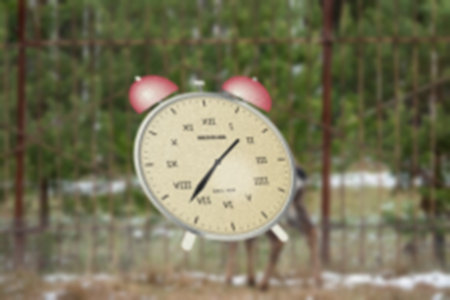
1:37
